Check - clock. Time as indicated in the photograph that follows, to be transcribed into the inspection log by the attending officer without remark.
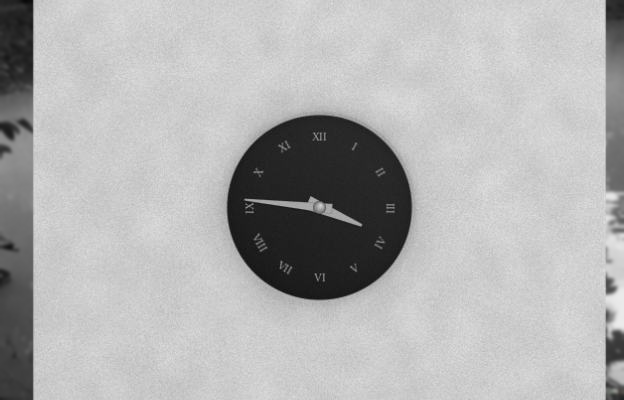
3:46
